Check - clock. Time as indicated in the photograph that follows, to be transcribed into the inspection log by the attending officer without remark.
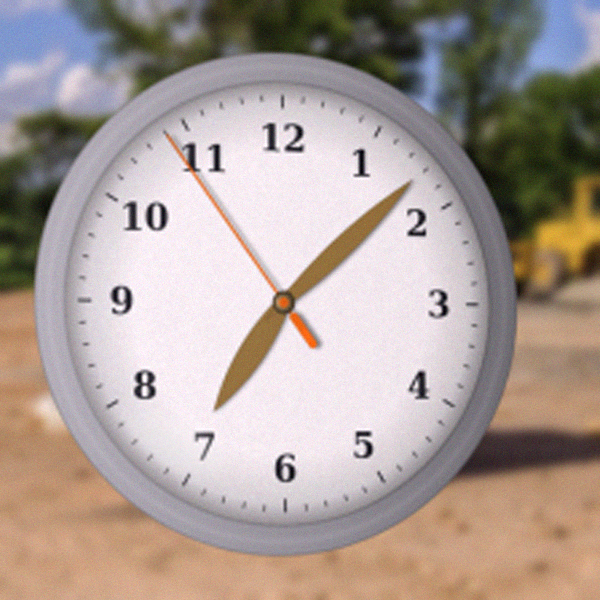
7:07:54
